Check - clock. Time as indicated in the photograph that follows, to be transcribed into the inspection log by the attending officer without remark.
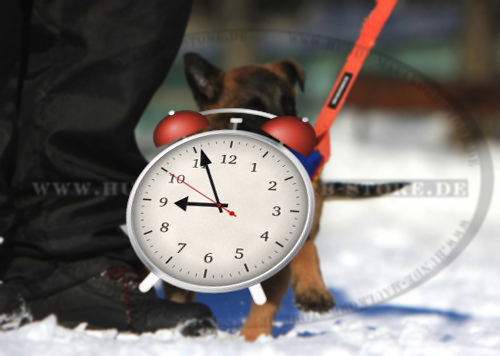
8:55:50
